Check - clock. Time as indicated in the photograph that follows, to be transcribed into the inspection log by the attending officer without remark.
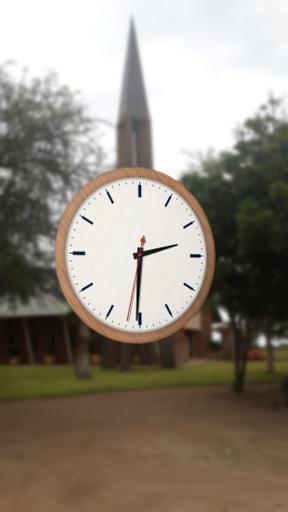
2:30:32
